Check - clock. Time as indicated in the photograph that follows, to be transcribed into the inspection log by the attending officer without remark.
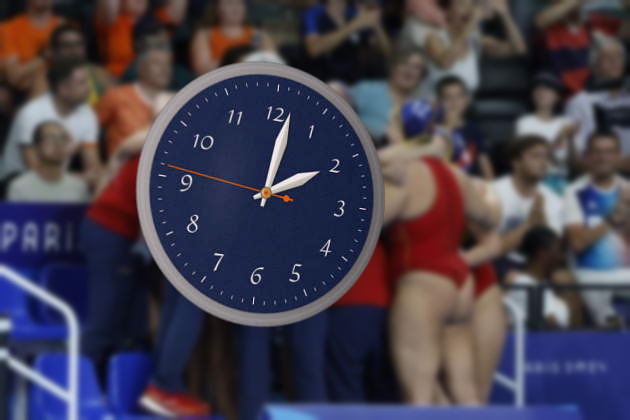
2:01:46
